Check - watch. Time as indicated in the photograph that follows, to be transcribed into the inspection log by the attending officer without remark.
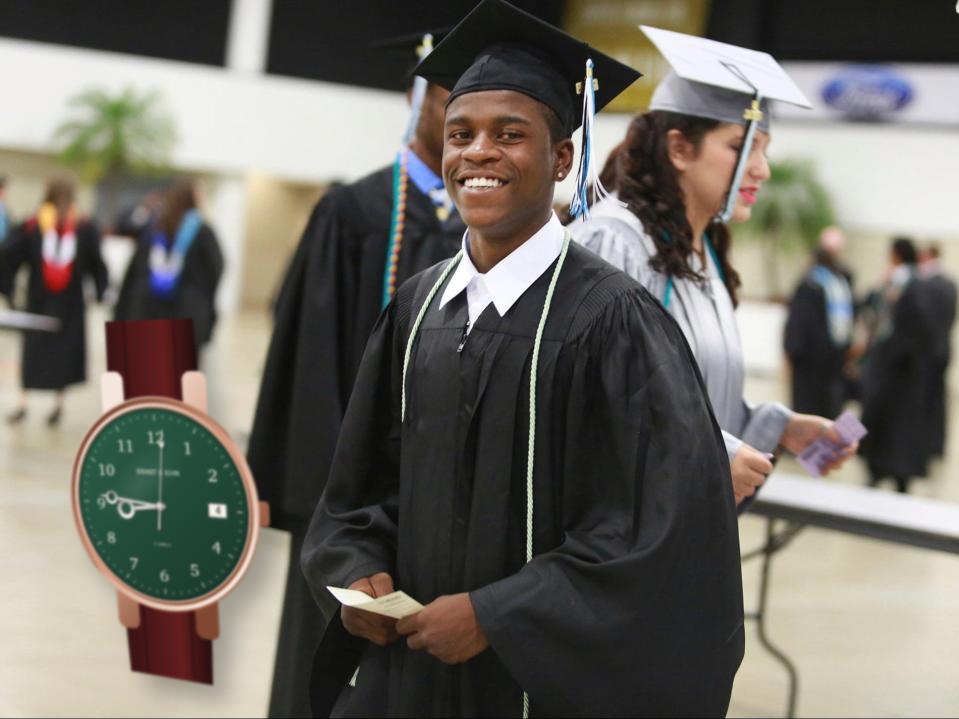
8:46:01
